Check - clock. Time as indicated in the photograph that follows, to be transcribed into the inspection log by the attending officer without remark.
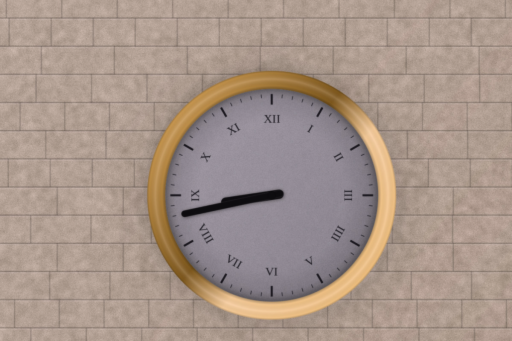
8:43
